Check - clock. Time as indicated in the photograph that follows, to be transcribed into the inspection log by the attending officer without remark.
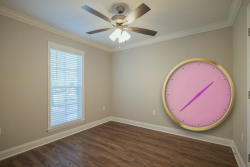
1:38
